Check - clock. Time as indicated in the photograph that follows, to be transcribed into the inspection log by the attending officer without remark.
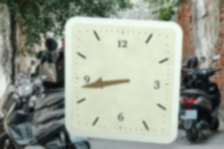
8:43
